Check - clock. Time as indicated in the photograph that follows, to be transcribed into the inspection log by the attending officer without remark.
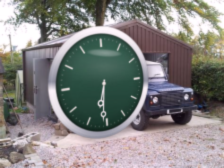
6:31
